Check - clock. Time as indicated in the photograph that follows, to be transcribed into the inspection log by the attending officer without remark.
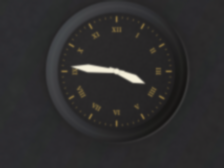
3:46
